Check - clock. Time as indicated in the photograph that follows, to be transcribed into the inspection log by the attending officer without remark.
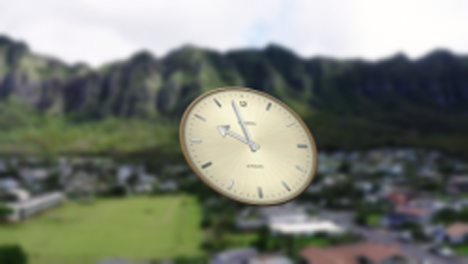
9:58
